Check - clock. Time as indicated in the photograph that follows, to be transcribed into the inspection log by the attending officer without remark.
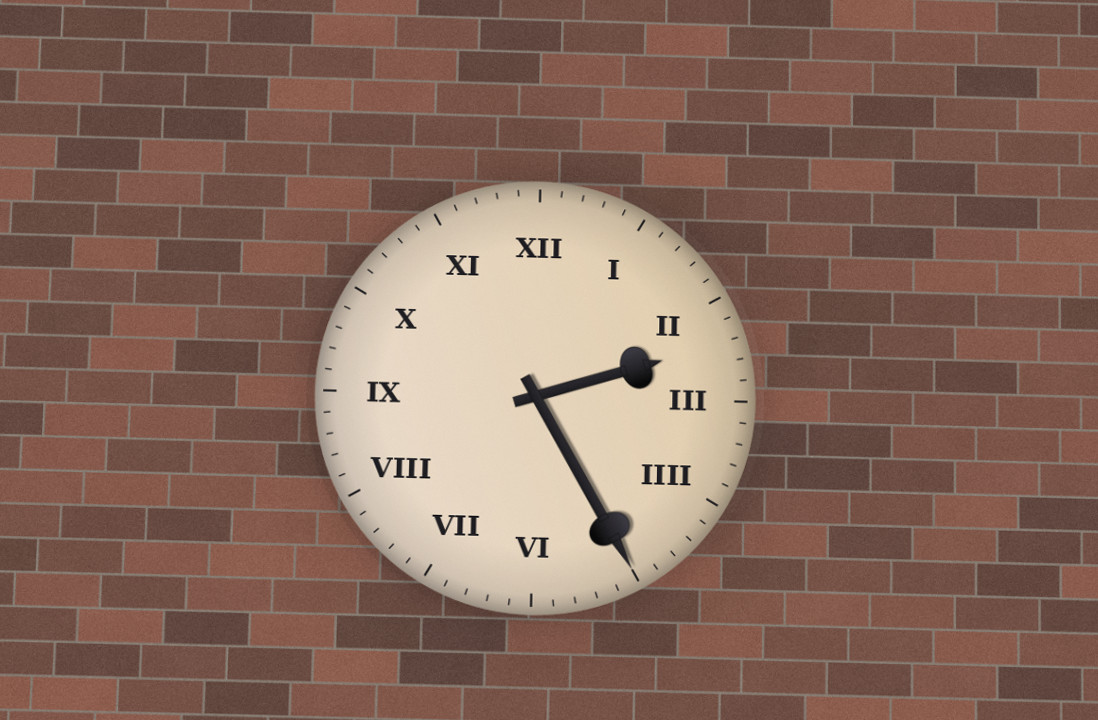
2:25
